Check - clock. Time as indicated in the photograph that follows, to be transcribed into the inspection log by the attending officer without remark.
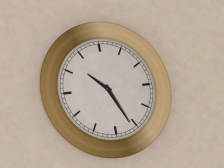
10:26
